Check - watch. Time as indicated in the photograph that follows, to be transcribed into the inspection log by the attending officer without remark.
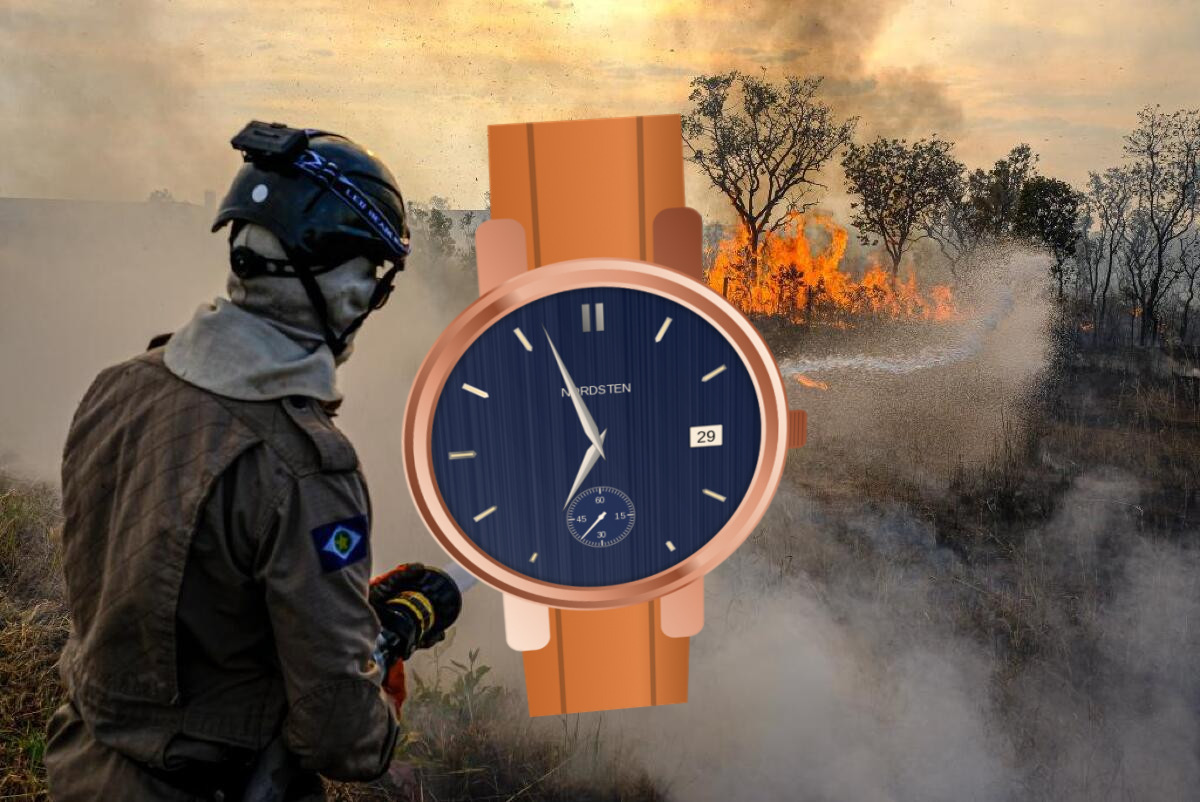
6:56:37
